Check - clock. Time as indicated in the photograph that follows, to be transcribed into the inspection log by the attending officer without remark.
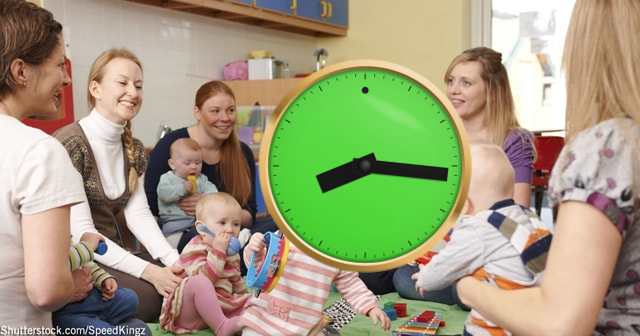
8:16
